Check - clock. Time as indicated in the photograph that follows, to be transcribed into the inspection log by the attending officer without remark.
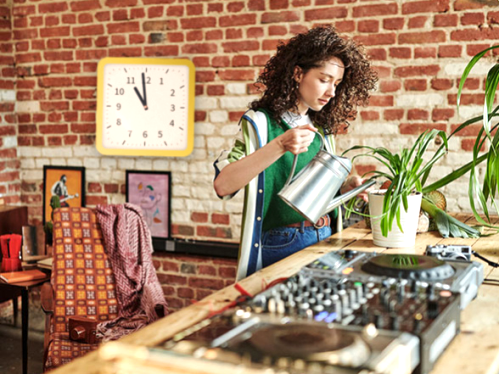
10:59
